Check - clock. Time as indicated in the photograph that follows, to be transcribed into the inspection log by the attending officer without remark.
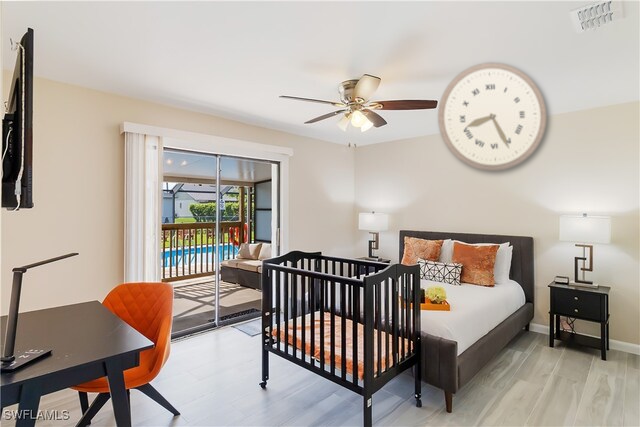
8:26
